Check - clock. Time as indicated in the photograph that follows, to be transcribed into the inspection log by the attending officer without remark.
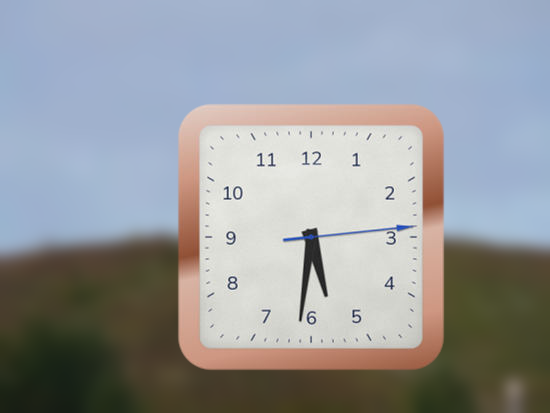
5:31:14
